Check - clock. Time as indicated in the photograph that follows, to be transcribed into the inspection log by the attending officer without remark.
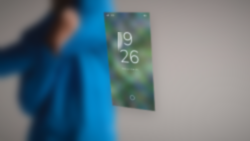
9:26
